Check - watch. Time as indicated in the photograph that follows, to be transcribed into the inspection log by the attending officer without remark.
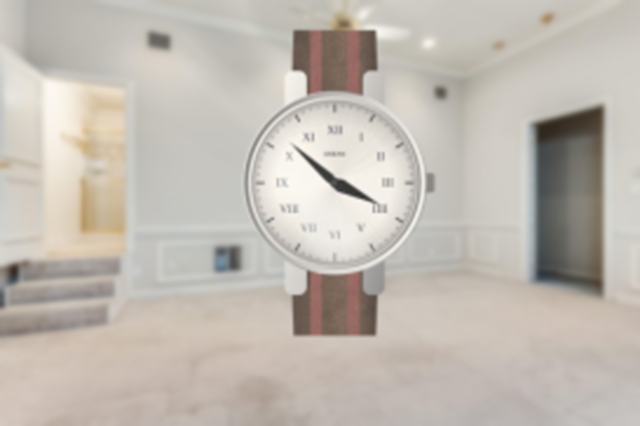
3:52
